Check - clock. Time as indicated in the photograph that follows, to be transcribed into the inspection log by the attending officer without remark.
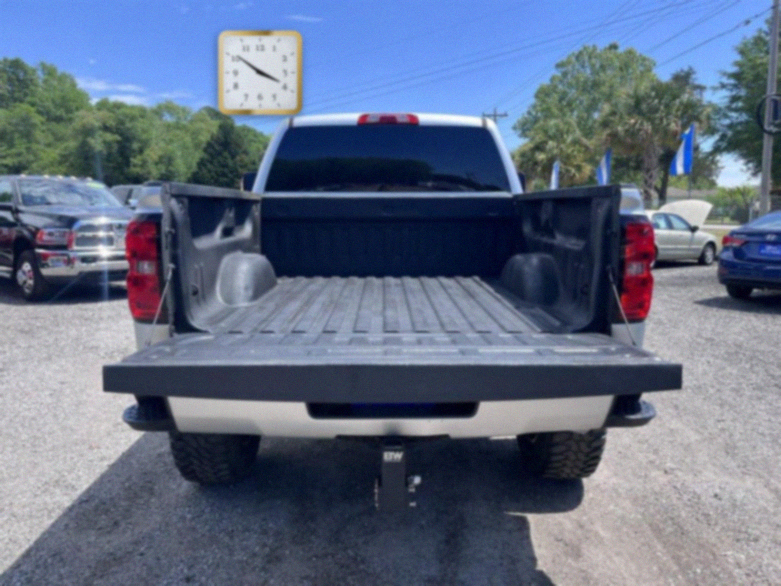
3:51
